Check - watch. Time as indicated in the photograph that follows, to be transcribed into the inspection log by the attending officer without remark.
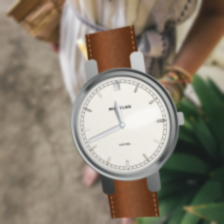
11:42
